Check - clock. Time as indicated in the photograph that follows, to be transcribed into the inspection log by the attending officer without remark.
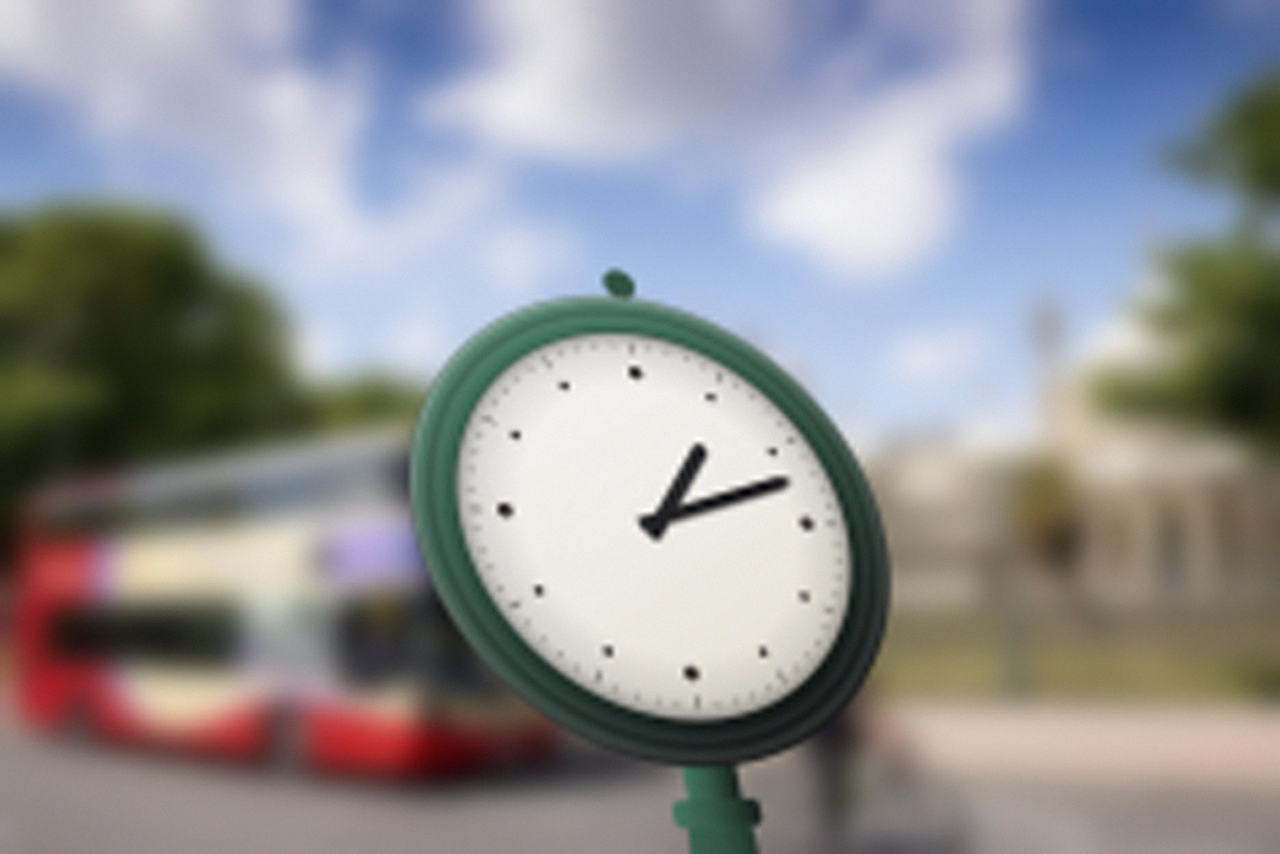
1:12
